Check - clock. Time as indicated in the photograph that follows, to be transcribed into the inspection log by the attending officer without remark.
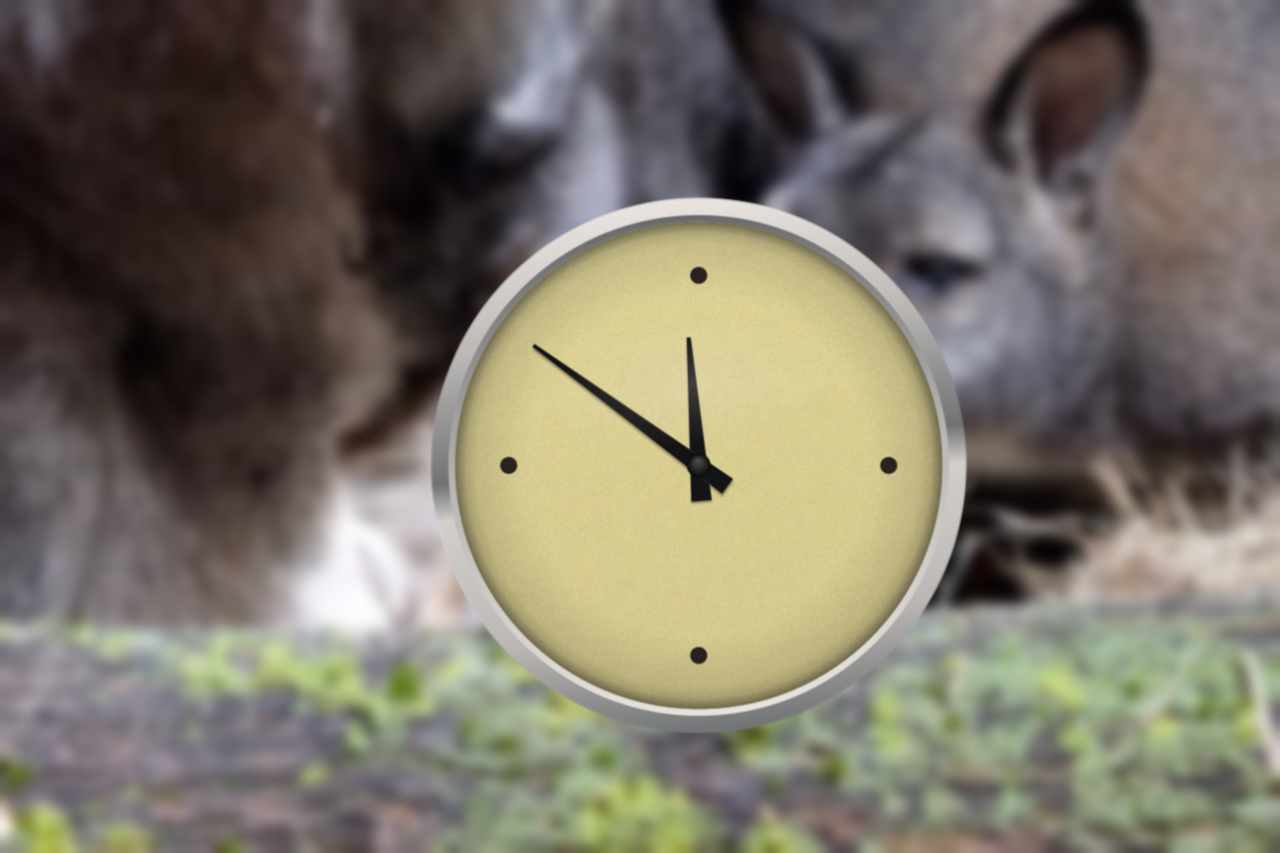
11:51
